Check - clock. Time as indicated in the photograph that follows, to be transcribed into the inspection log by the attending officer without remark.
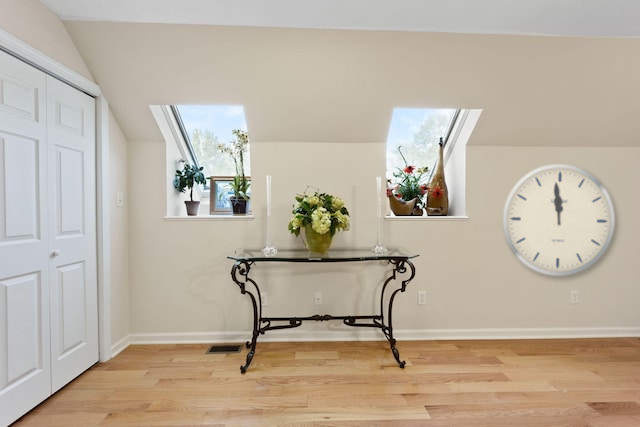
11:59
